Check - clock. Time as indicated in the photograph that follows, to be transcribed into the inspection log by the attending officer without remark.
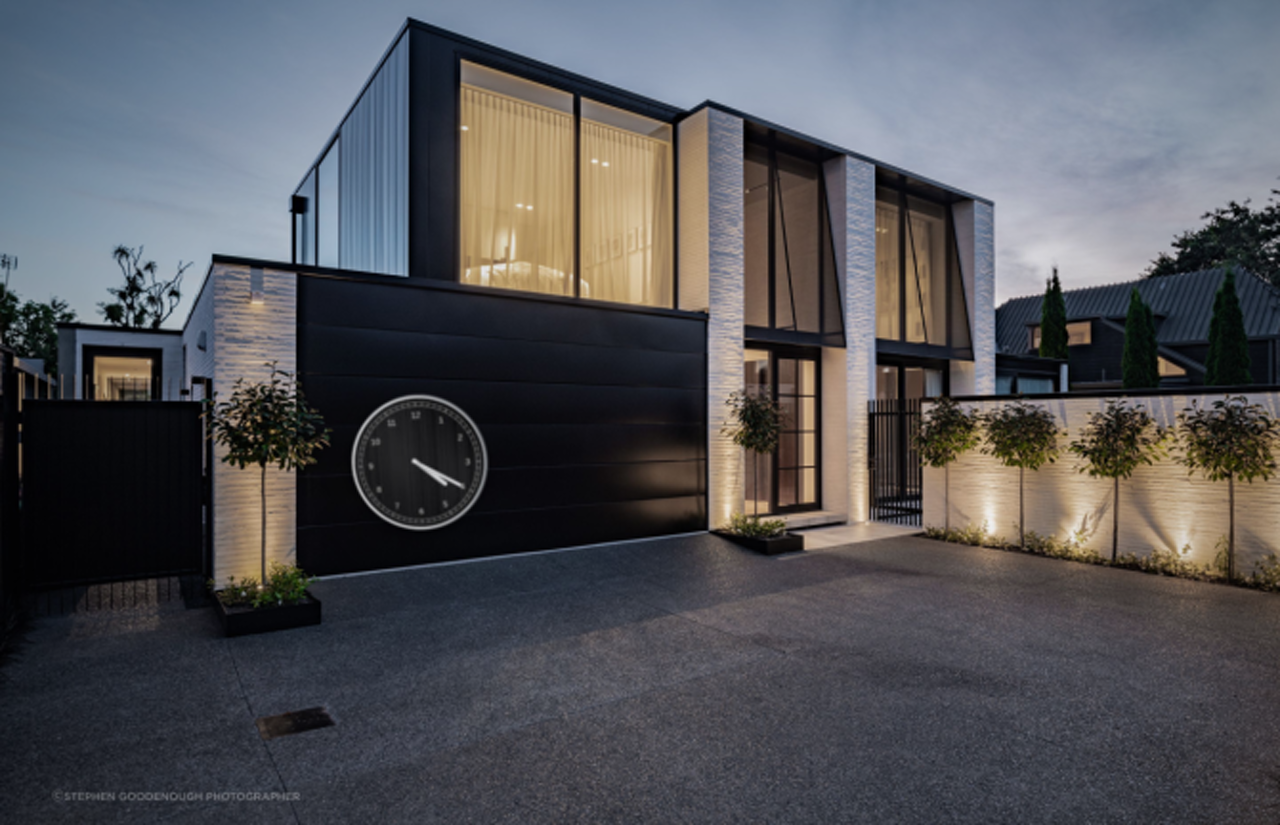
4:20
